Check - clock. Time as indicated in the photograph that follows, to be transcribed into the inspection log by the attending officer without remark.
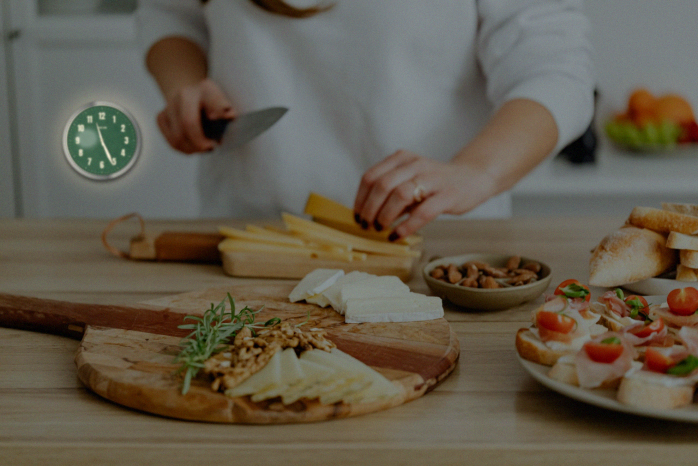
11:26
